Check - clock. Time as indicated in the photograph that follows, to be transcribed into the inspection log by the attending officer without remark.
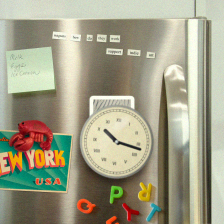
10:17
